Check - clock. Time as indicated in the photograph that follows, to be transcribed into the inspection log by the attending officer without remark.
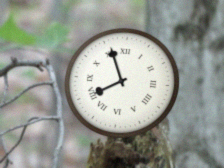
7:56
